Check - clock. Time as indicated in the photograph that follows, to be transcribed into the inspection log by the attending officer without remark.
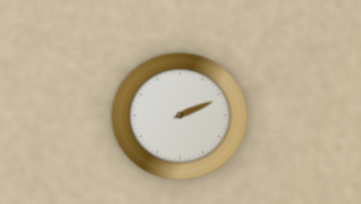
2:11
